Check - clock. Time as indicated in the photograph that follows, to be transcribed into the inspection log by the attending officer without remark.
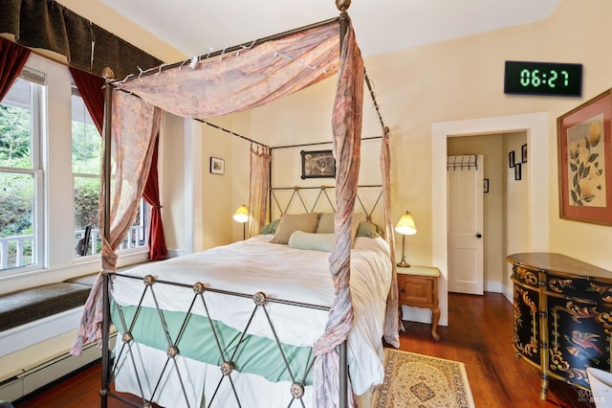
6:27
